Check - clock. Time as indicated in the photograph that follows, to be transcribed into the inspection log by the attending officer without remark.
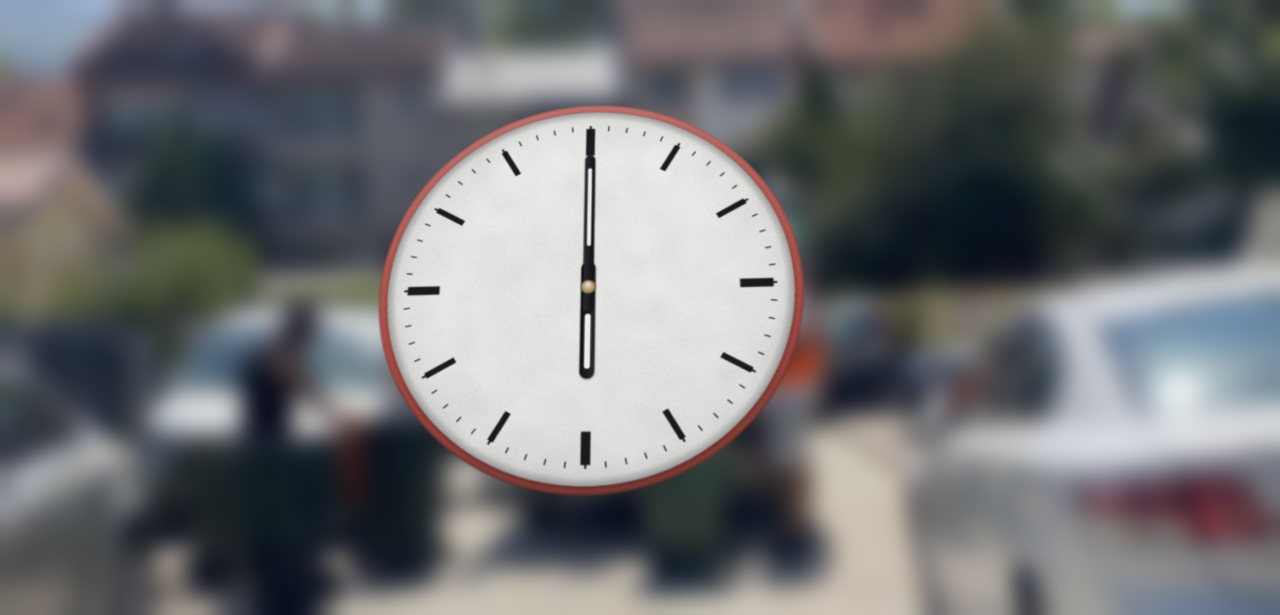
6:00
